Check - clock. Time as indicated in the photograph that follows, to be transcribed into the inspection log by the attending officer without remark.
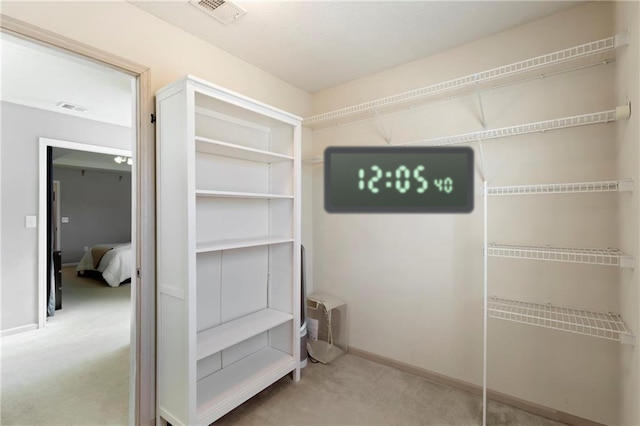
12:05:40
